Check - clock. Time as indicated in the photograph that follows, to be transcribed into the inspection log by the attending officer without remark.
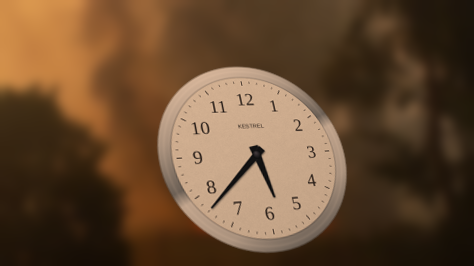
5:38
